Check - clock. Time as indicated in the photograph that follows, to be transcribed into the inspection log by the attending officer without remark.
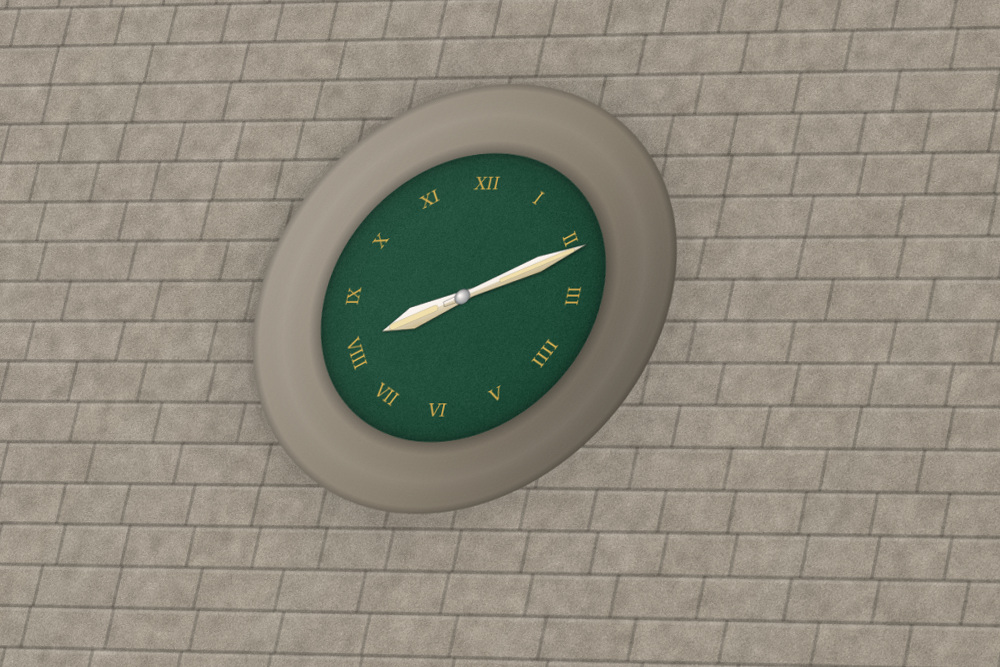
8:11
